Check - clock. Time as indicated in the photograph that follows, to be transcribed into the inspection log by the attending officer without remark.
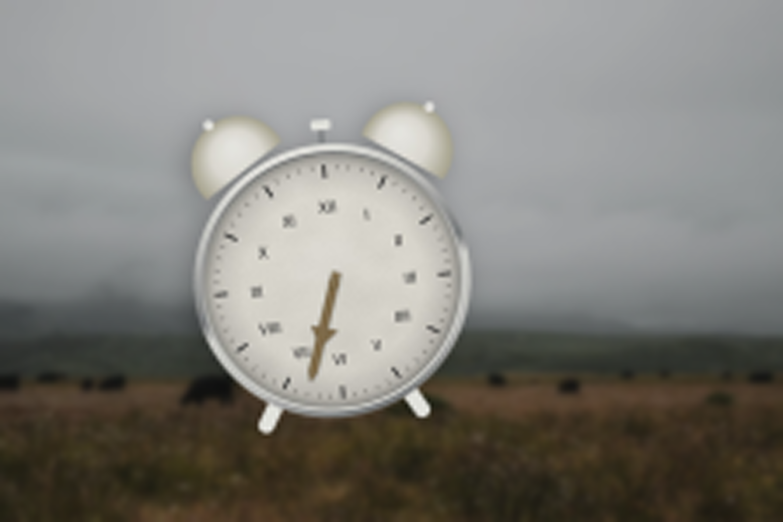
6:33
